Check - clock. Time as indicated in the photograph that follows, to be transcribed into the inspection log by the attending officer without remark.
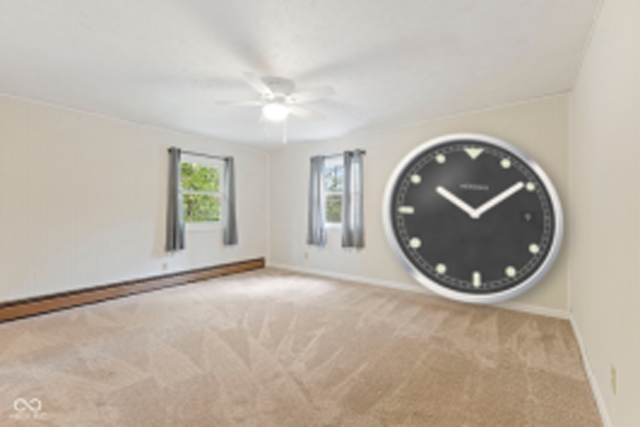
10:09
